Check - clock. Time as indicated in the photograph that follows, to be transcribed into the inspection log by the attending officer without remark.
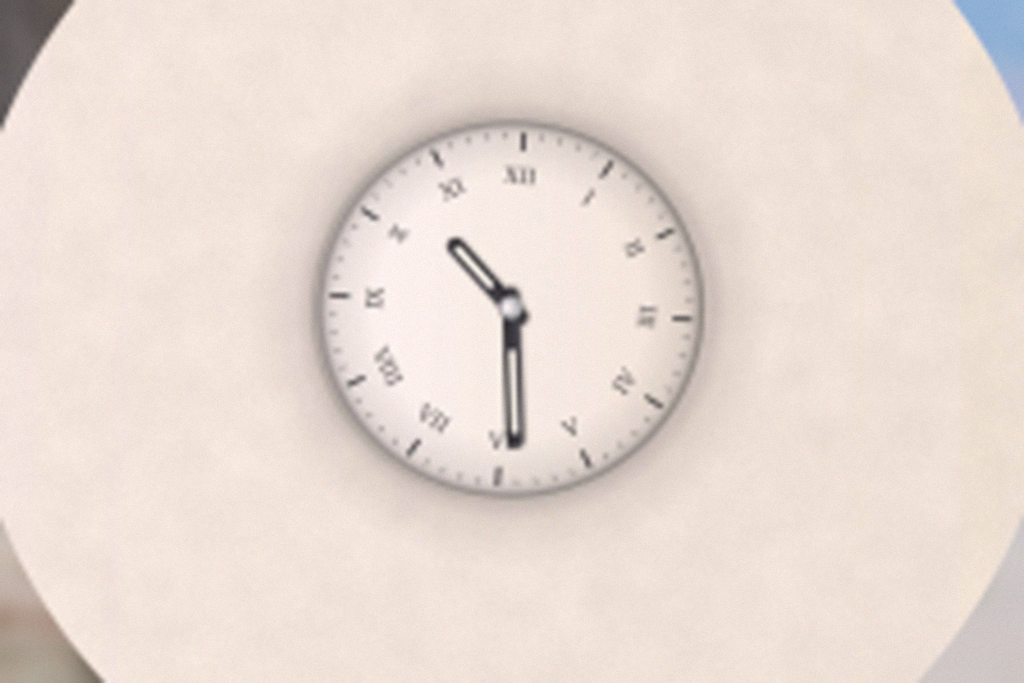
10:29
